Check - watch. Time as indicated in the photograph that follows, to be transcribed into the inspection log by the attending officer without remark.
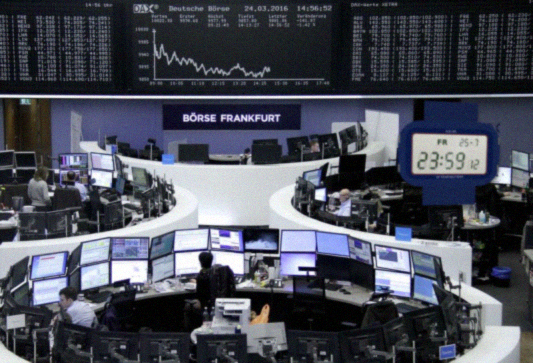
23:59:12
